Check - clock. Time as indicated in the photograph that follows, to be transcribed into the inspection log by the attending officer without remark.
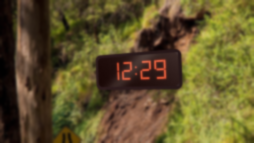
12:29
